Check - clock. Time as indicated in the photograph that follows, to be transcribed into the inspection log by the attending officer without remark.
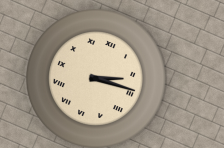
2:14
